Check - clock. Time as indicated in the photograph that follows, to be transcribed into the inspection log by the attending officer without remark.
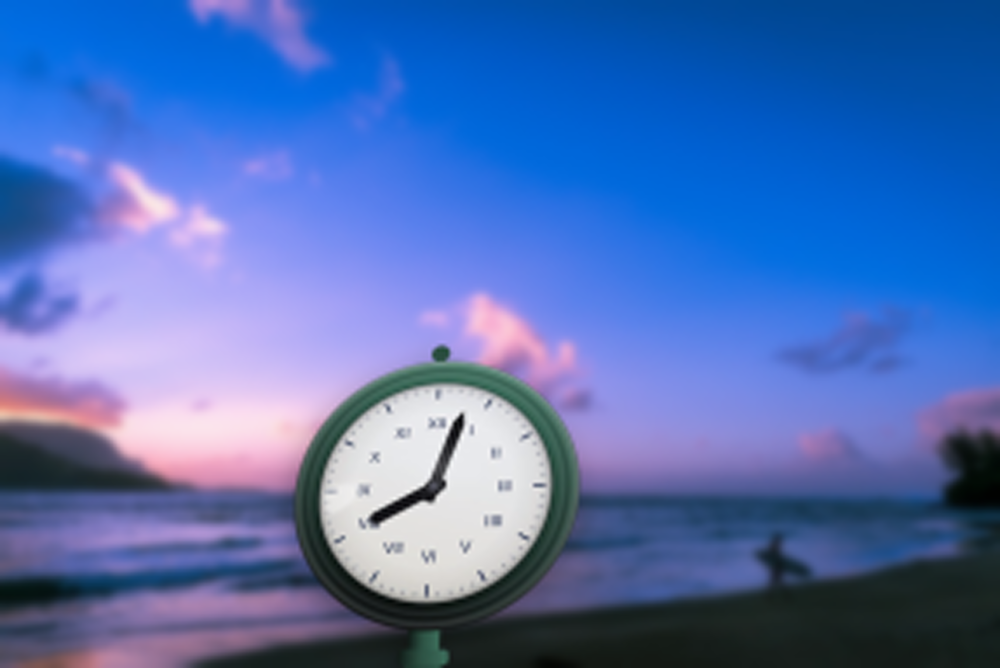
8:03
